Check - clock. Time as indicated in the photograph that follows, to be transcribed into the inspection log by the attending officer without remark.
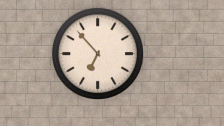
6:53
